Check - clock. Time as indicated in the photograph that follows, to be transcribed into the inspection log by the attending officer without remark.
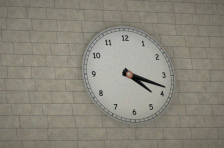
4:18
